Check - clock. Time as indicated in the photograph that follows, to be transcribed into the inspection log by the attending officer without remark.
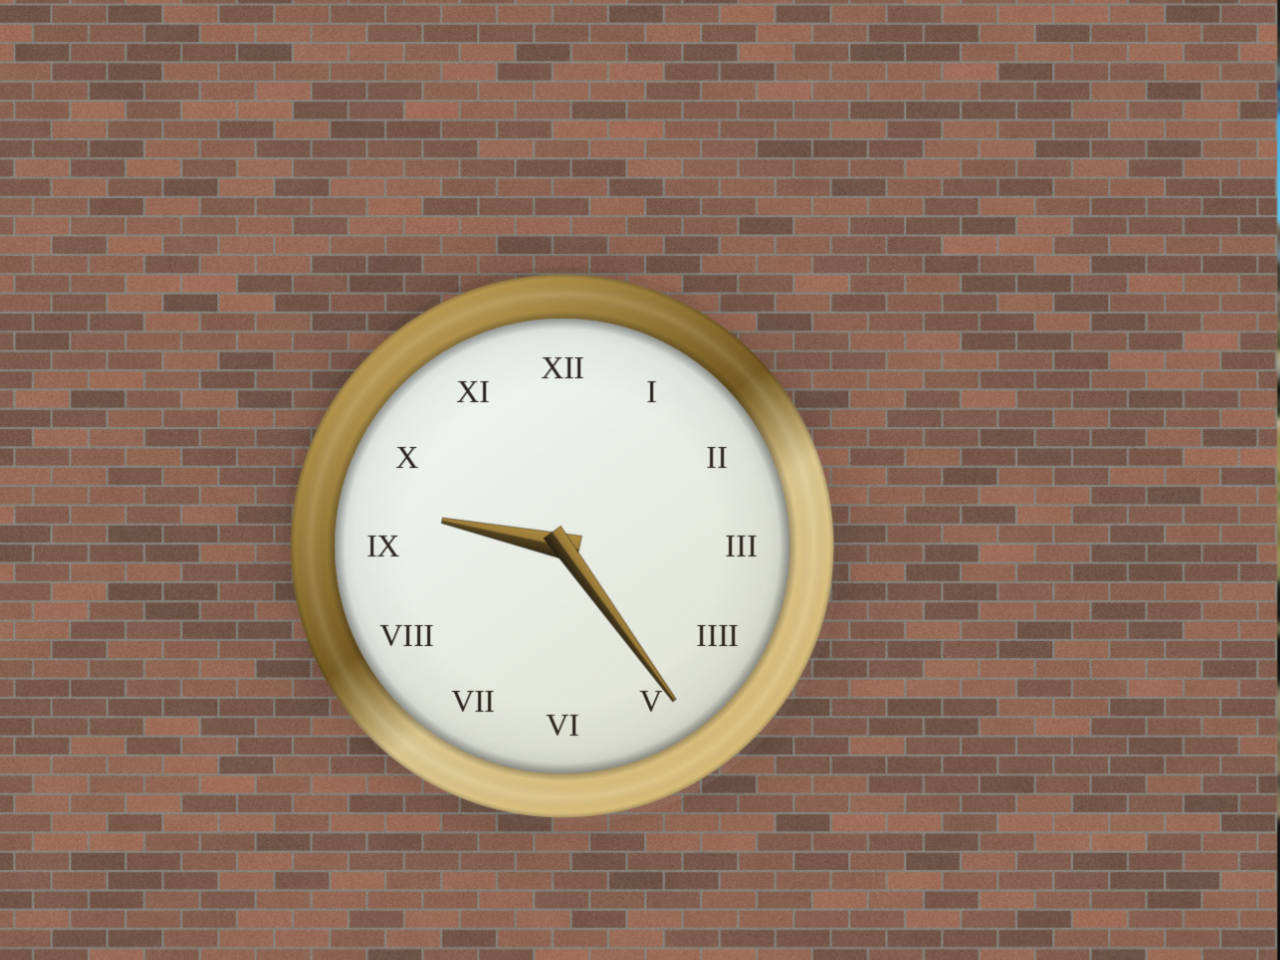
9:24
